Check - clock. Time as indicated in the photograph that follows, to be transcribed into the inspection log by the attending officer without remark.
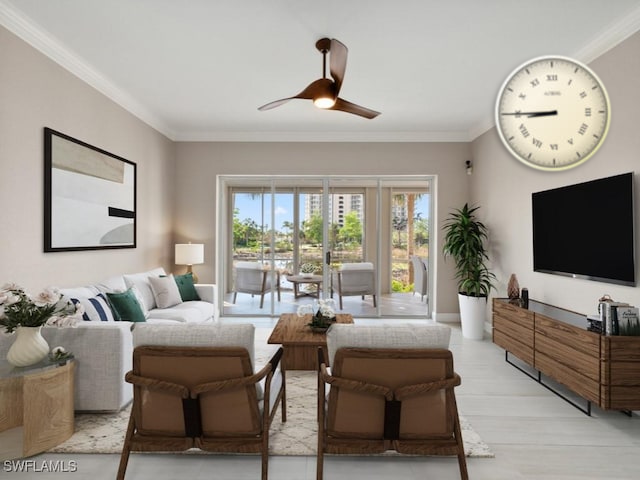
8:45
